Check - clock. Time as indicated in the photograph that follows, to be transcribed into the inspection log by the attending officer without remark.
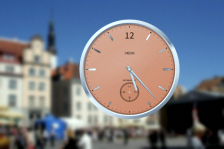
5:23
